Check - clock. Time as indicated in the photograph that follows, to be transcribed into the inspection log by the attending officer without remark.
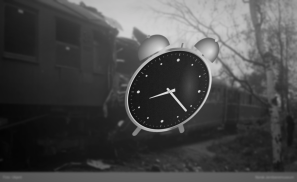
8:22
